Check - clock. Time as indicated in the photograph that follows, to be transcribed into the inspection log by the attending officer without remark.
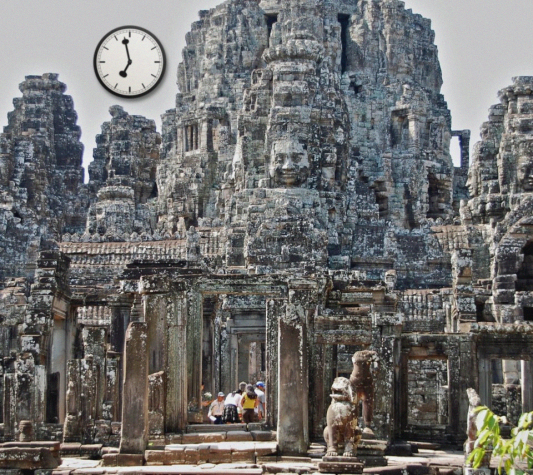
6:58
